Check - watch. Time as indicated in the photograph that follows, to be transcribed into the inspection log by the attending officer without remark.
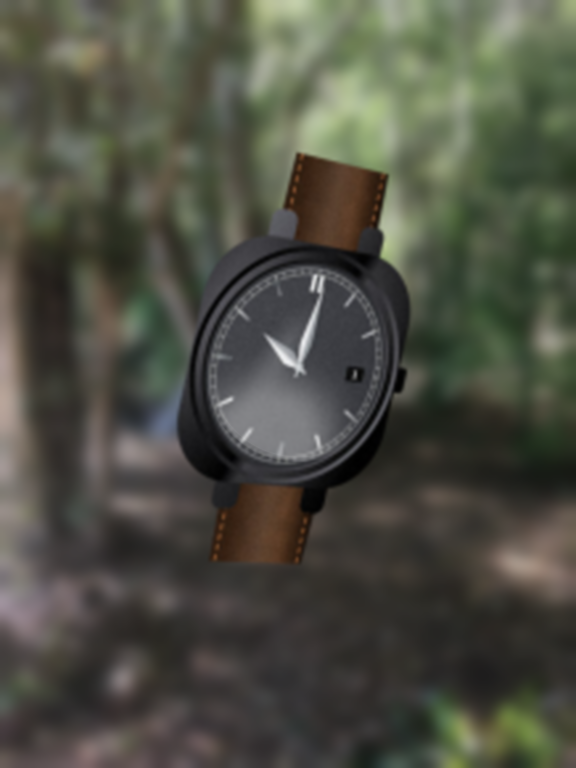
10:01
